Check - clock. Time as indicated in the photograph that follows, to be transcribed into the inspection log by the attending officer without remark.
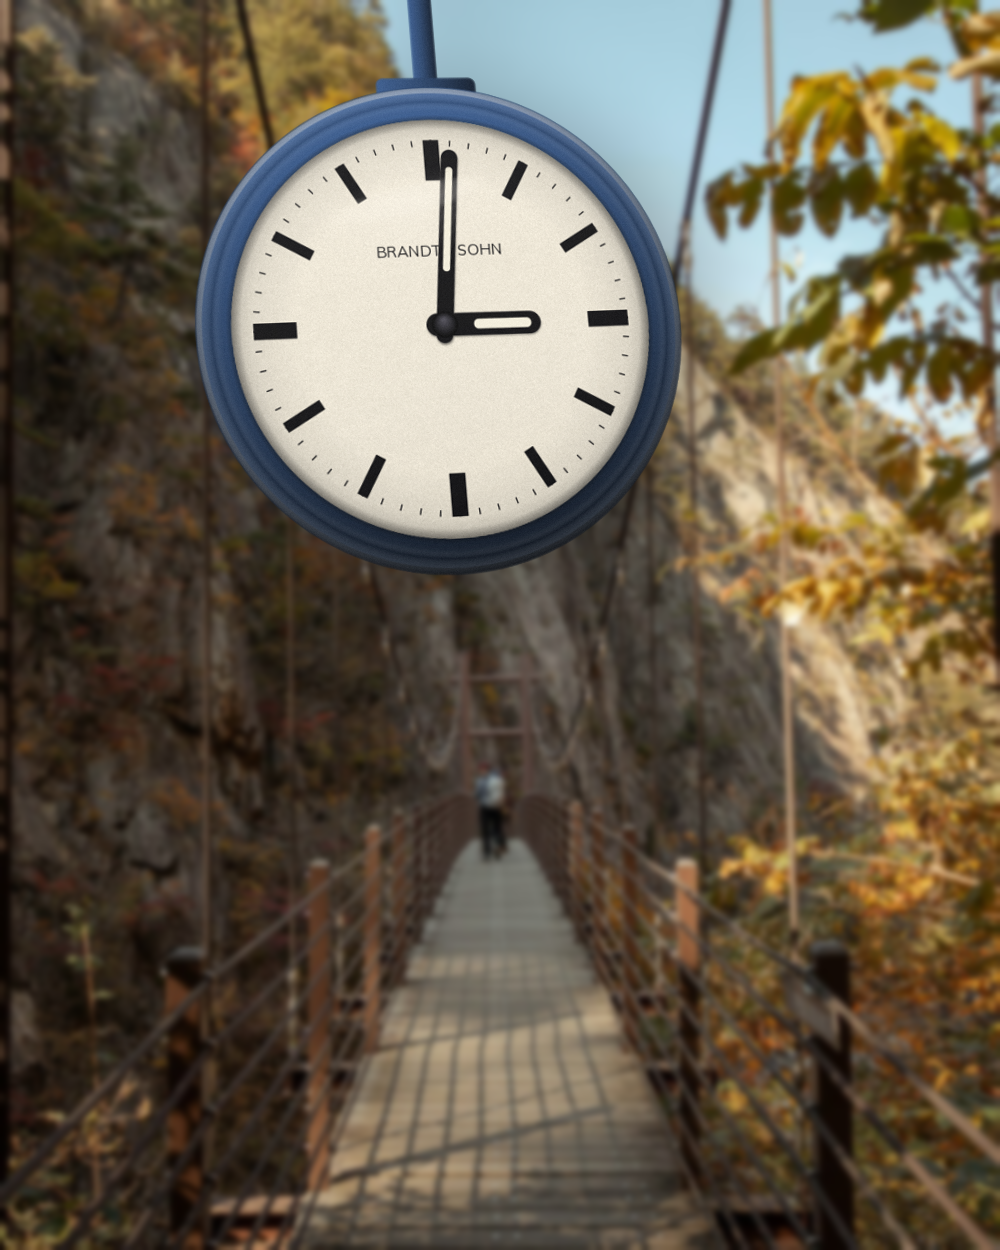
3:01
